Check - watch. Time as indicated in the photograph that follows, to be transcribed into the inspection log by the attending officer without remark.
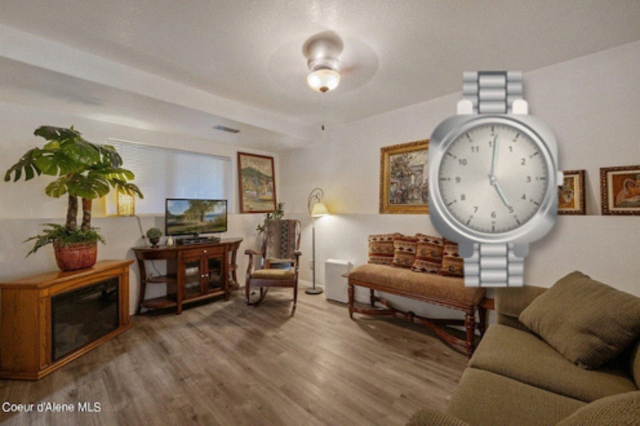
5:01
